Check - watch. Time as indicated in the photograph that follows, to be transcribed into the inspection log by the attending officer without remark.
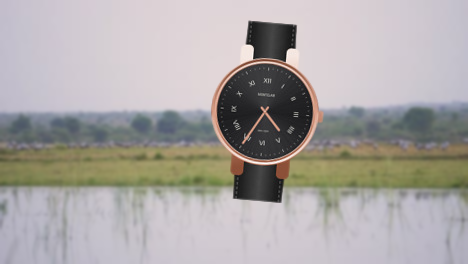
4:35
